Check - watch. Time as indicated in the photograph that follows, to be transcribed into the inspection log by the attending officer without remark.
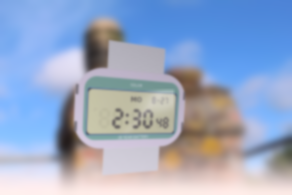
2:30:48
